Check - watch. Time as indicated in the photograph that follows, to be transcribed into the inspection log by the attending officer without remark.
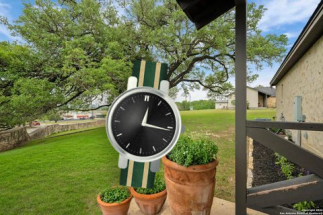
12:16
